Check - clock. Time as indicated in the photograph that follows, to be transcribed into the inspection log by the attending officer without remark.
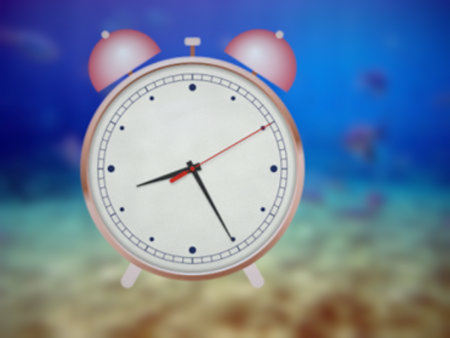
8:25:10
